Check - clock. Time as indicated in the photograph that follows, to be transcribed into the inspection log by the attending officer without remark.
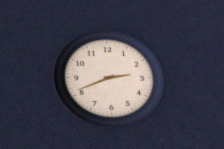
2:41
